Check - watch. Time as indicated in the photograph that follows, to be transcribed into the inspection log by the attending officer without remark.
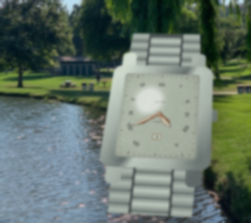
4:40
